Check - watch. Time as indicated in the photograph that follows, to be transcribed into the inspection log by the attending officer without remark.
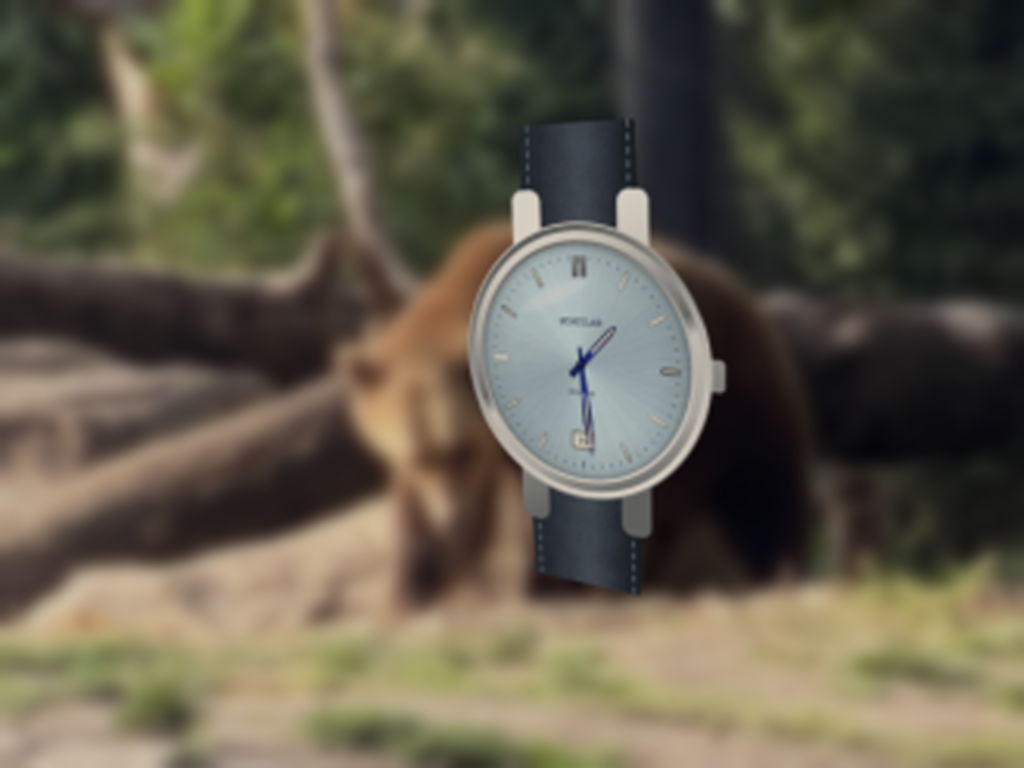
1:29
